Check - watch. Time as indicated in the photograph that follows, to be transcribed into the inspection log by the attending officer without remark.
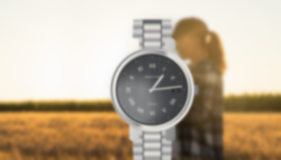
1:14
